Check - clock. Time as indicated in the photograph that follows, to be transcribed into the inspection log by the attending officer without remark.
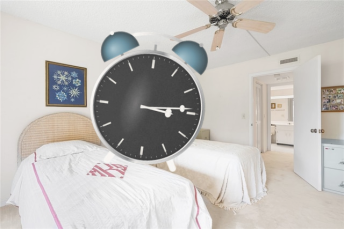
3:14
